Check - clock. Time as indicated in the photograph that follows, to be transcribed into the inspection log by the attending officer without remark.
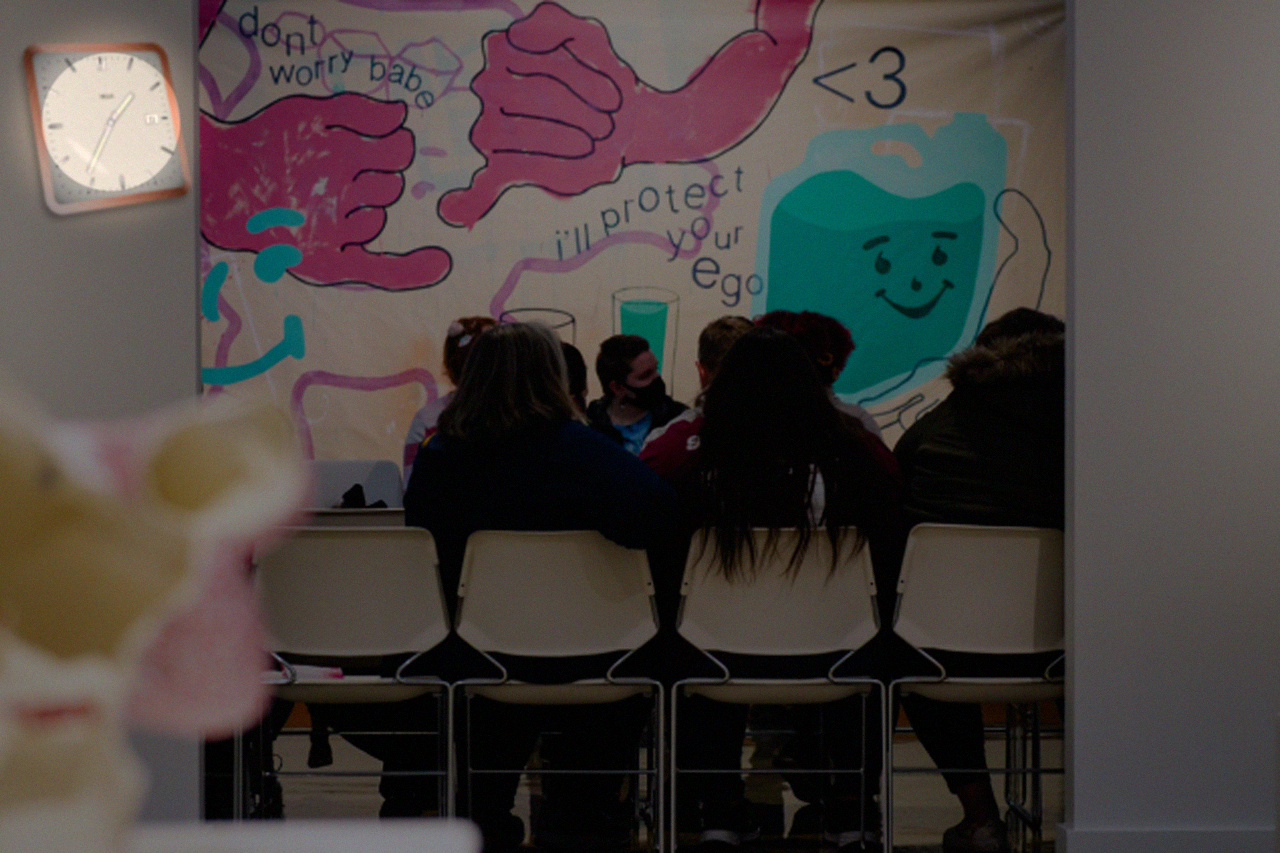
1:36
